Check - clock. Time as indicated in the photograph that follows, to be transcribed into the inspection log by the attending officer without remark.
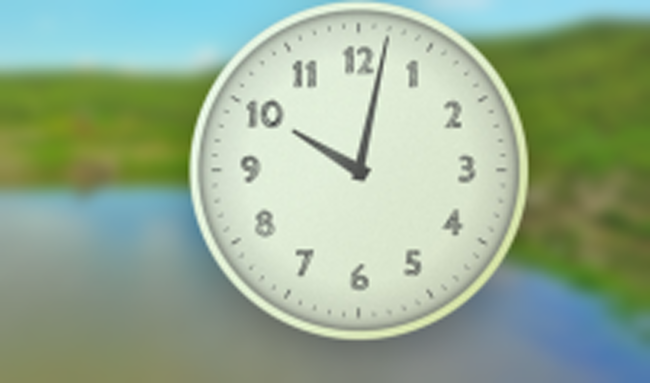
10:02
